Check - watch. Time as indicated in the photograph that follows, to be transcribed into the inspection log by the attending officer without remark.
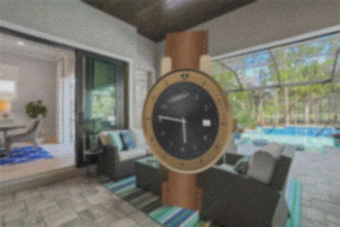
5:46
